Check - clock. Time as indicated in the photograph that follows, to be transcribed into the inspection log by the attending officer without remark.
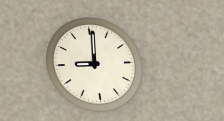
9:01
